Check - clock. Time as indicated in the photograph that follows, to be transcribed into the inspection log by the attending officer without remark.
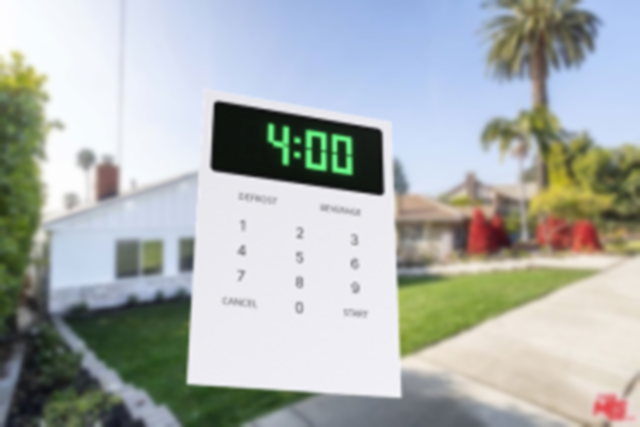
4:00
